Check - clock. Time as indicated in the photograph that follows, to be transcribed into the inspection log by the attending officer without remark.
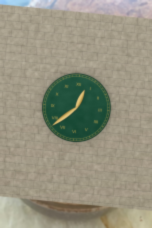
12:38
